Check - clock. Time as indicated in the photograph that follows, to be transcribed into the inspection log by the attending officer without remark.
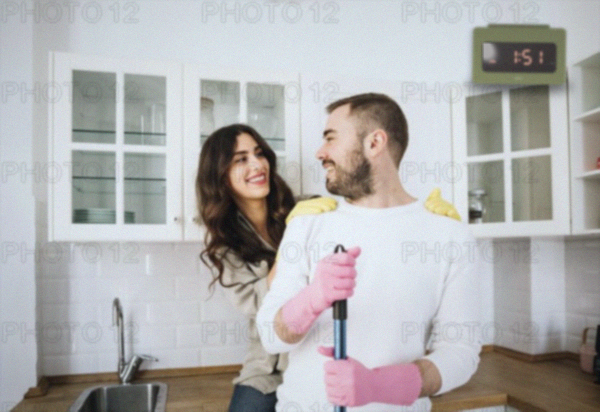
1:51
